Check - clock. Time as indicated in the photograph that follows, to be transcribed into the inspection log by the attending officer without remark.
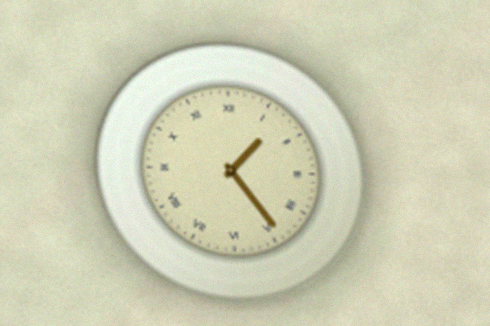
1:24
